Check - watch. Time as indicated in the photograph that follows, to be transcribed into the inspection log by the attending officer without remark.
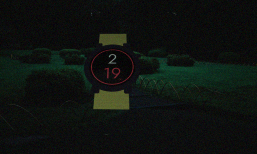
2:19
